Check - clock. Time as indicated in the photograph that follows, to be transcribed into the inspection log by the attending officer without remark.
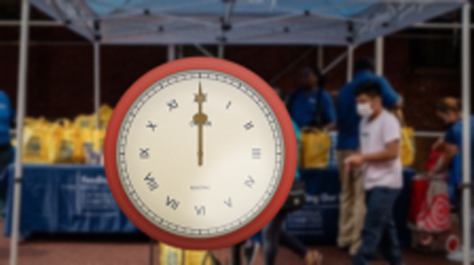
12:00
